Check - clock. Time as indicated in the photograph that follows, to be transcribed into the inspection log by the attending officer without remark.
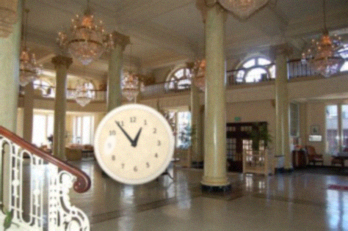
12:54
